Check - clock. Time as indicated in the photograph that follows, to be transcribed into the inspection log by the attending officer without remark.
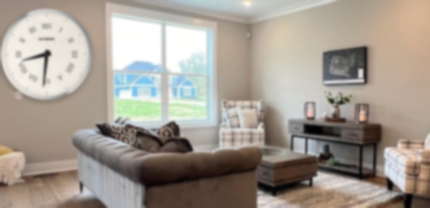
8:31
